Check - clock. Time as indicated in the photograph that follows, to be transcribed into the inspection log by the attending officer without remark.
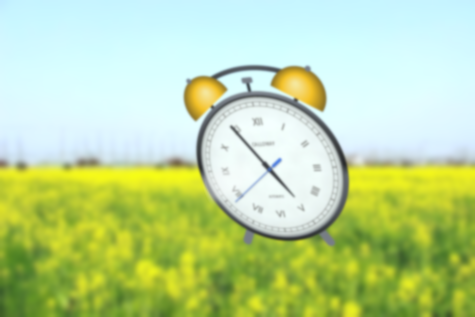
4:54:39
